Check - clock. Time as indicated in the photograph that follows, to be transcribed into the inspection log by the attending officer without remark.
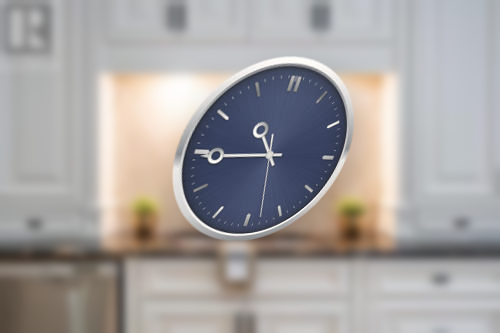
10:44:28
